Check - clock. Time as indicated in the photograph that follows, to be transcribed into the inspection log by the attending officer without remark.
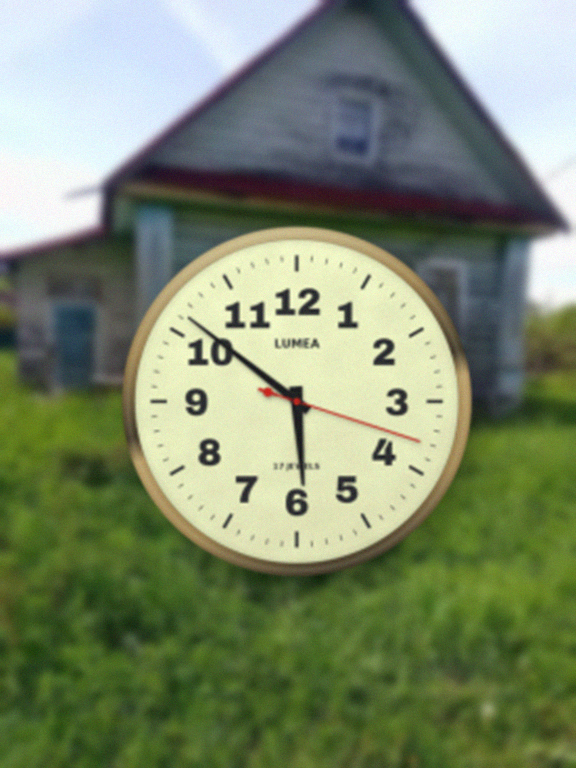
5:51:18
